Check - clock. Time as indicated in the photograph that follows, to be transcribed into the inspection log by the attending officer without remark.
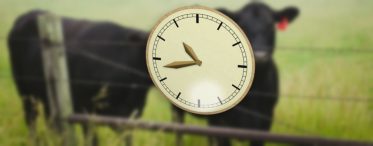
10:43
